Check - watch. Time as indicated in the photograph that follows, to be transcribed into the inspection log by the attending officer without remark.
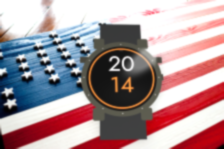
20:14
